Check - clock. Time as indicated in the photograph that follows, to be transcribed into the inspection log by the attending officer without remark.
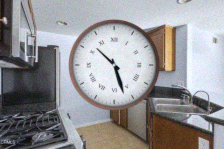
10:27
